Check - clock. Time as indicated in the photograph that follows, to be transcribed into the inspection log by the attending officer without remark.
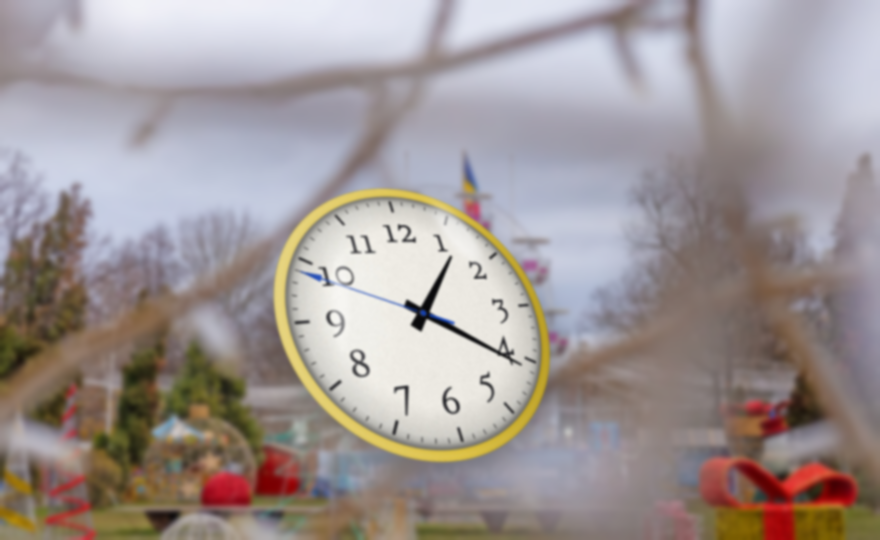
1:20:49
